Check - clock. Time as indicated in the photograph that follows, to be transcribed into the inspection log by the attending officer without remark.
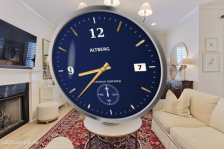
8:38
